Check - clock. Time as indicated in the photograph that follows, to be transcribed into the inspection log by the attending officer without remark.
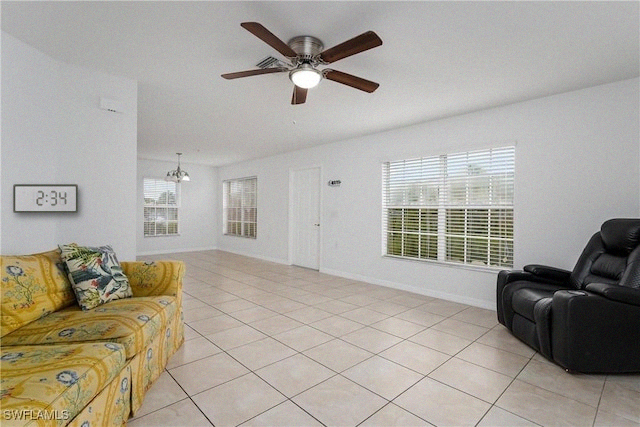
2:34
